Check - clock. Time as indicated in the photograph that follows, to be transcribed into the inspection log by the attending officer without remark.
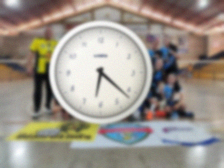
6:22
